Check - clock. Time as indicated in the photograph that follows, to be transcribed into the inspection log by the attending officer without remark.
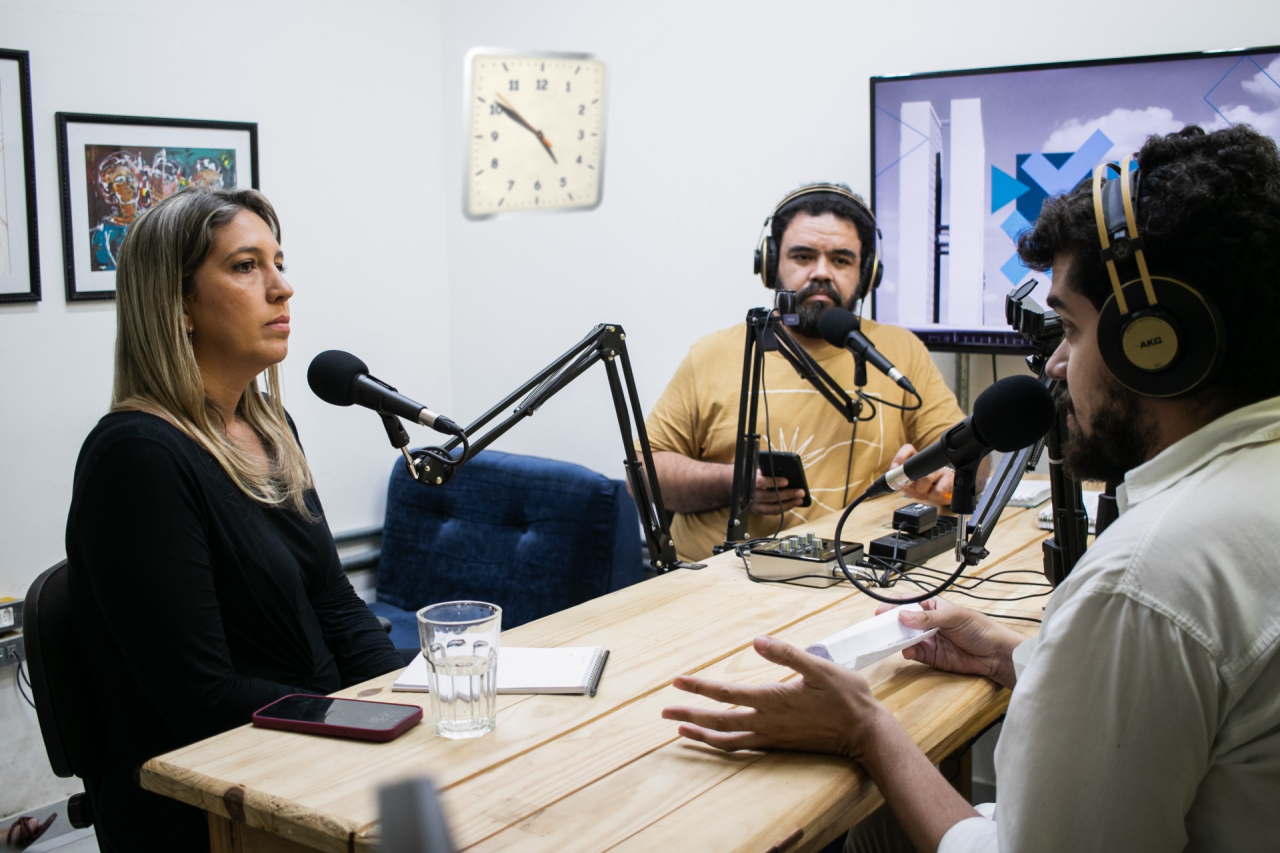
4:50:52
